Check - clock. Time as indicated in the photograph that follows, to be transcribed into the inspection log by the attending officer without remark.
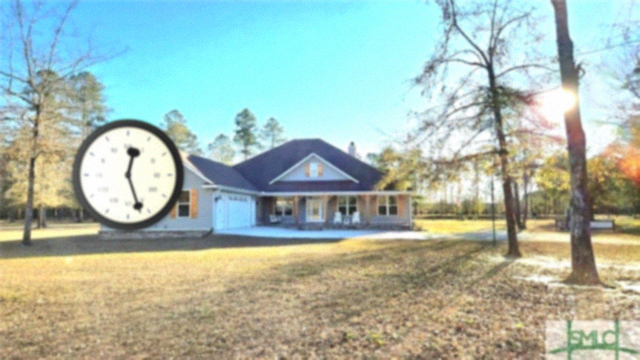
12:27
